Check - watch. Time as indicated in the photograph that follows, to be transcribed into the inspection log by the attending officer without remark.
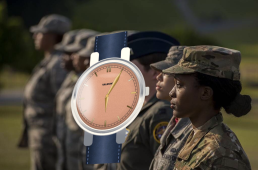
6:05
